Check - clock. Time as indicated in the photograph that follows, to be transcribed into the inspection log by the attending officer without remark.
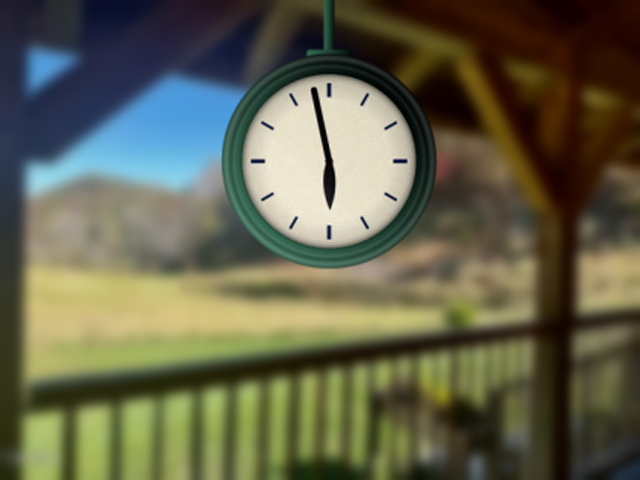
5:58
